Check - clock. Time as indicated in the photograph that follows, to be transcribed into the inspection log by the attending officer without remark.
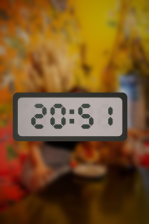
20:51
